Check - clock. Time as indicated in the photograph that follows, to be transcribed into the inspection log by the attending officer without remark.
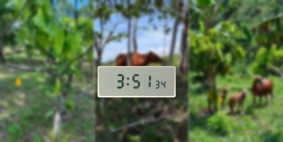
3:51:34
